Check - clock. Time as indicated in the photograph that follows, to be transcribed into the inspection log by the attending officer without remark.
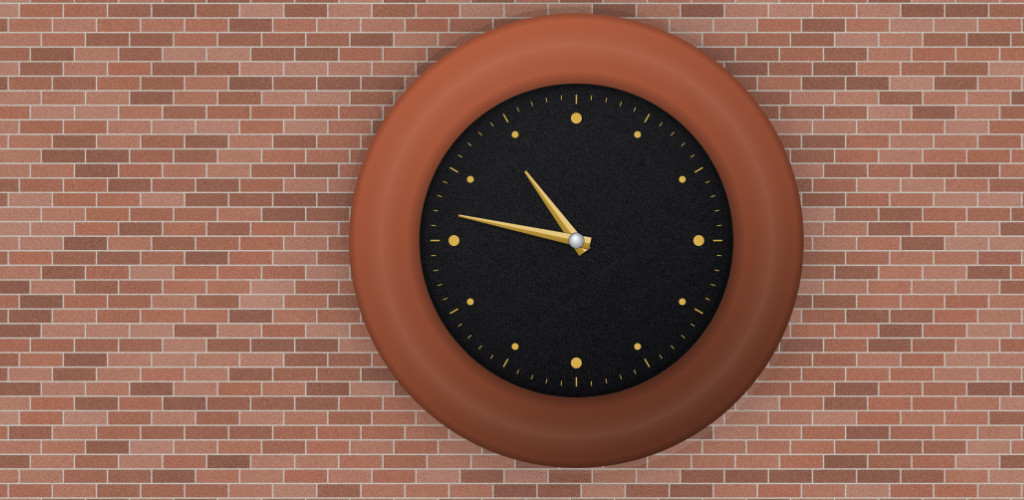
10:47
